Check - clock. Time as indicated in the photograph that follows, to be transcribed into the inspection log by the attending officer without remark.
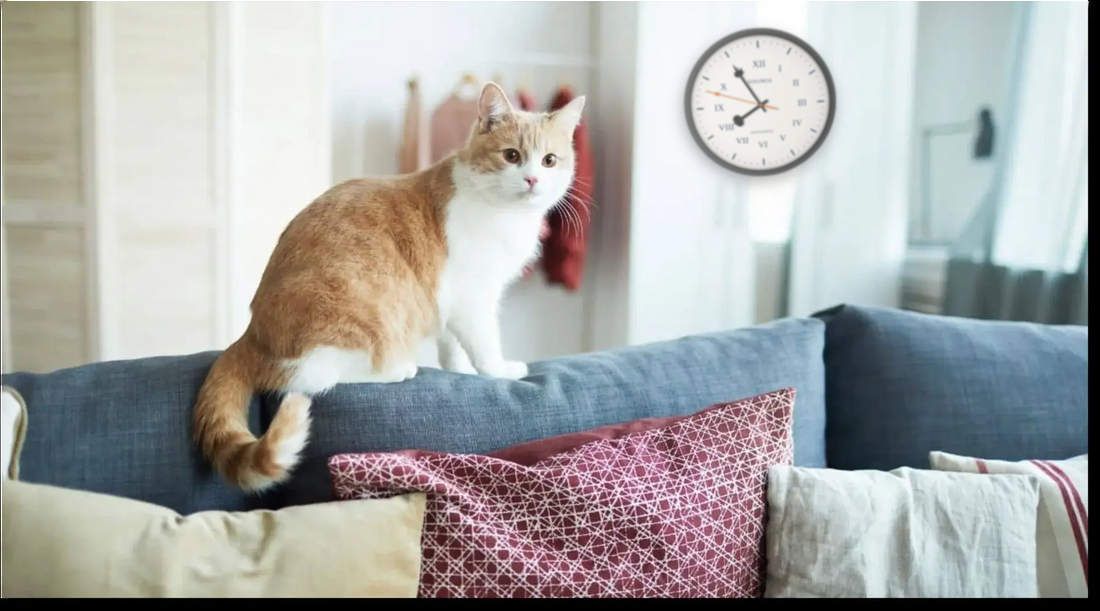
7:54:48
